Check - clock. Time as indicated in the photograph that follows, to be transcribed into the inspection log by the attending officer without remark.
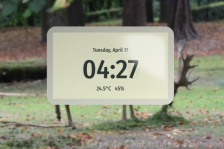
4:27
